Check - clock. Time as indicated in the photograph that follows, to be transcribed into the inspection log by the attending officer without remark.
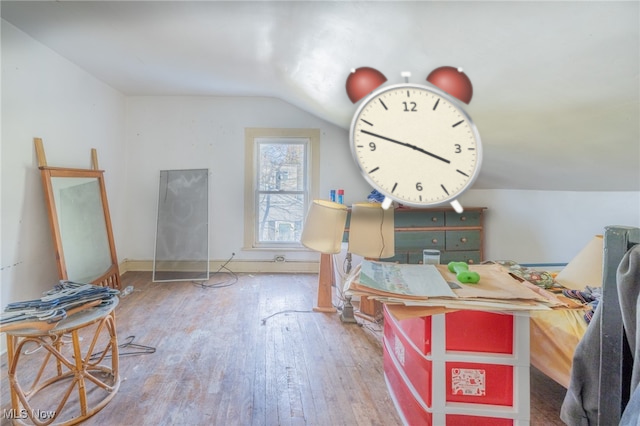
3:48
